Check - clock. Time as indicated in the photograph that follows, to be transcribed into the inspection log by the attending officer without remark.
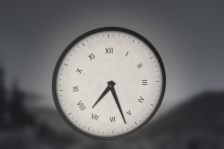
7:27
